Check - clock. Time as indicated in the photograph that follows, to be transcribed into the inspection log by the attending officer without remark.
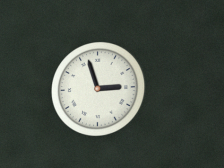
2:57
